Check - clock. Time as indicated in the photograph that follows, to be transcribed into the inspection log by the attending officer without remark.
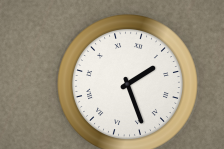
1:24
